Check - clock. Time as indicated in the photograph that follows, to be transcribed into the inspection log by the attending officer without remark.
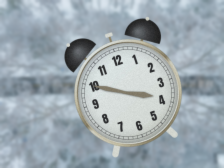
3:50
